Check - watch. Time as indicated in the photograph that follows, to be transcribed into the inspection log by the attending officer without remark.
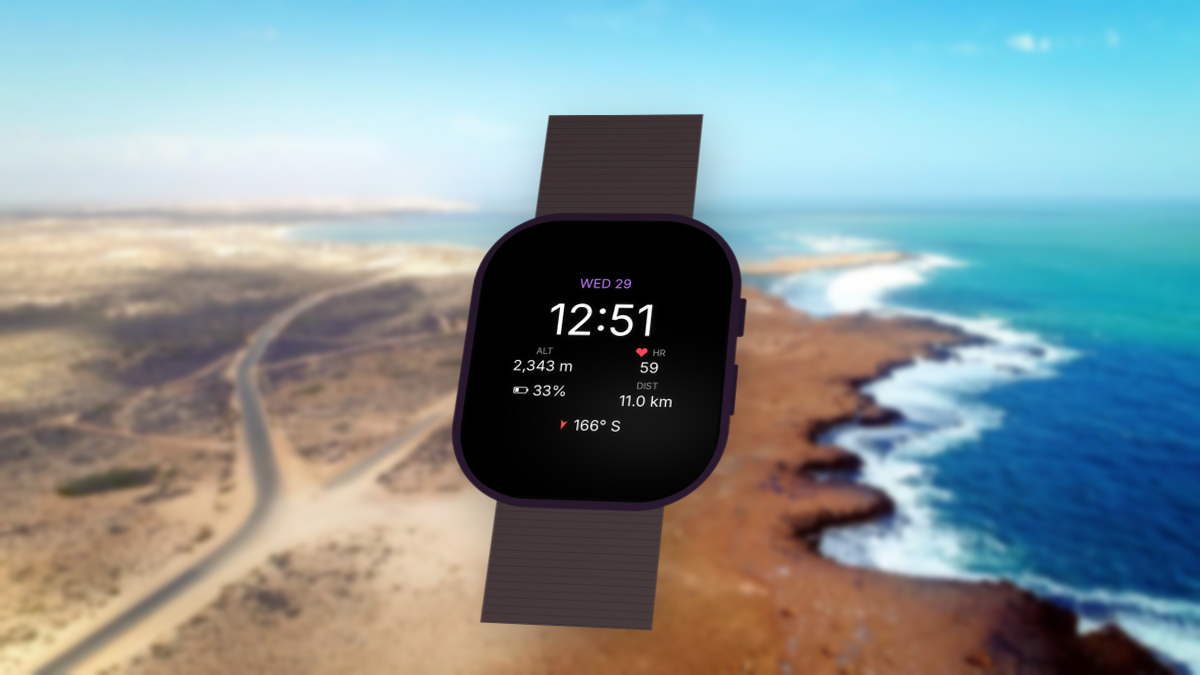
12:51
